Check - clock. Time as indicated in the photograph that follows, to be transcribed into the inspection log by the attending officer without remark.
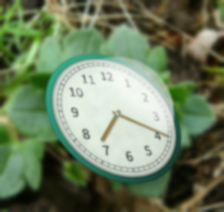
7:19
